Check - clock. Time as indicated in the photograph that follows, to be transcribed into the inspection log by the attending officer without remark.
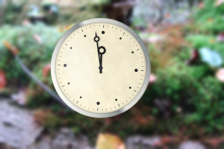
11:58
